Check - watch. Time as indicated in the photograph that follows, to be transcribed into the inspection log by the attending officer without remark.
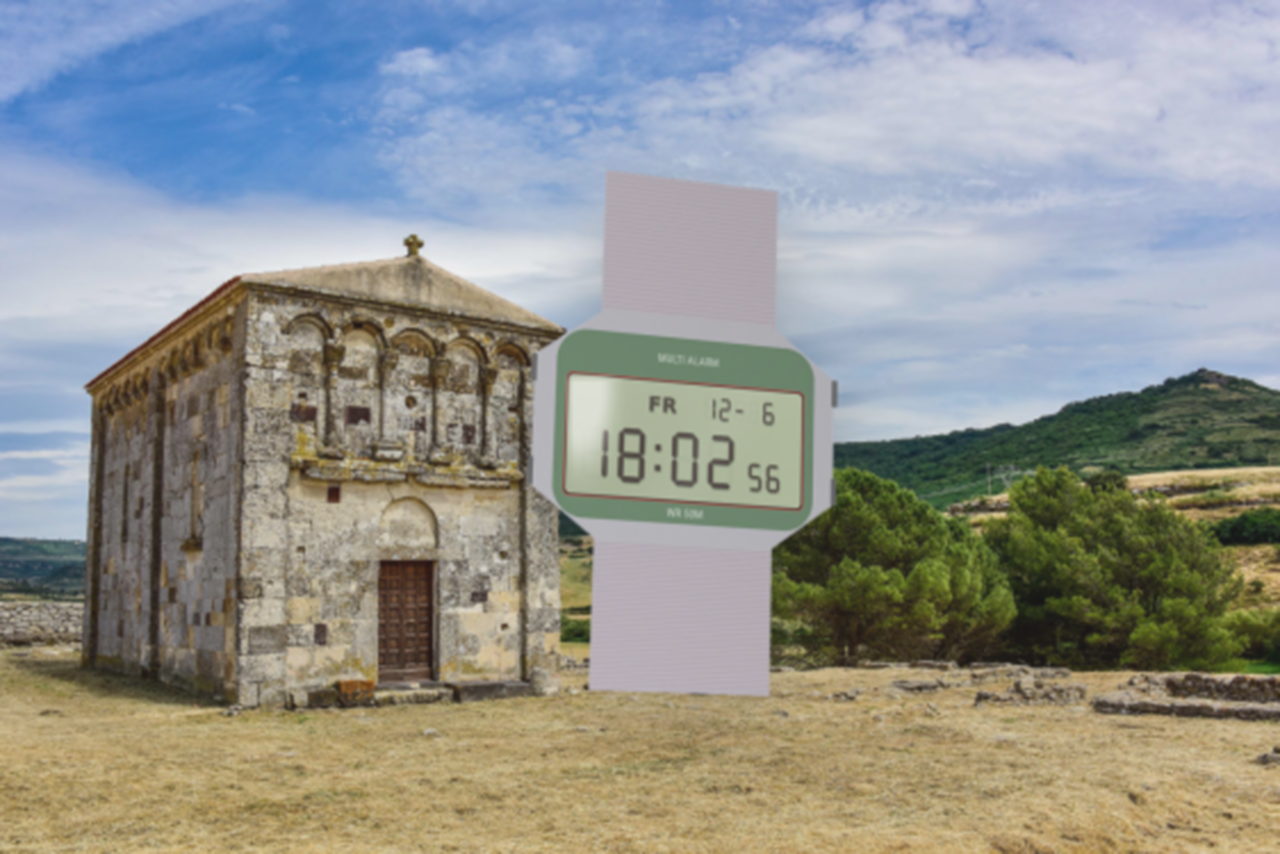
18:02:56
